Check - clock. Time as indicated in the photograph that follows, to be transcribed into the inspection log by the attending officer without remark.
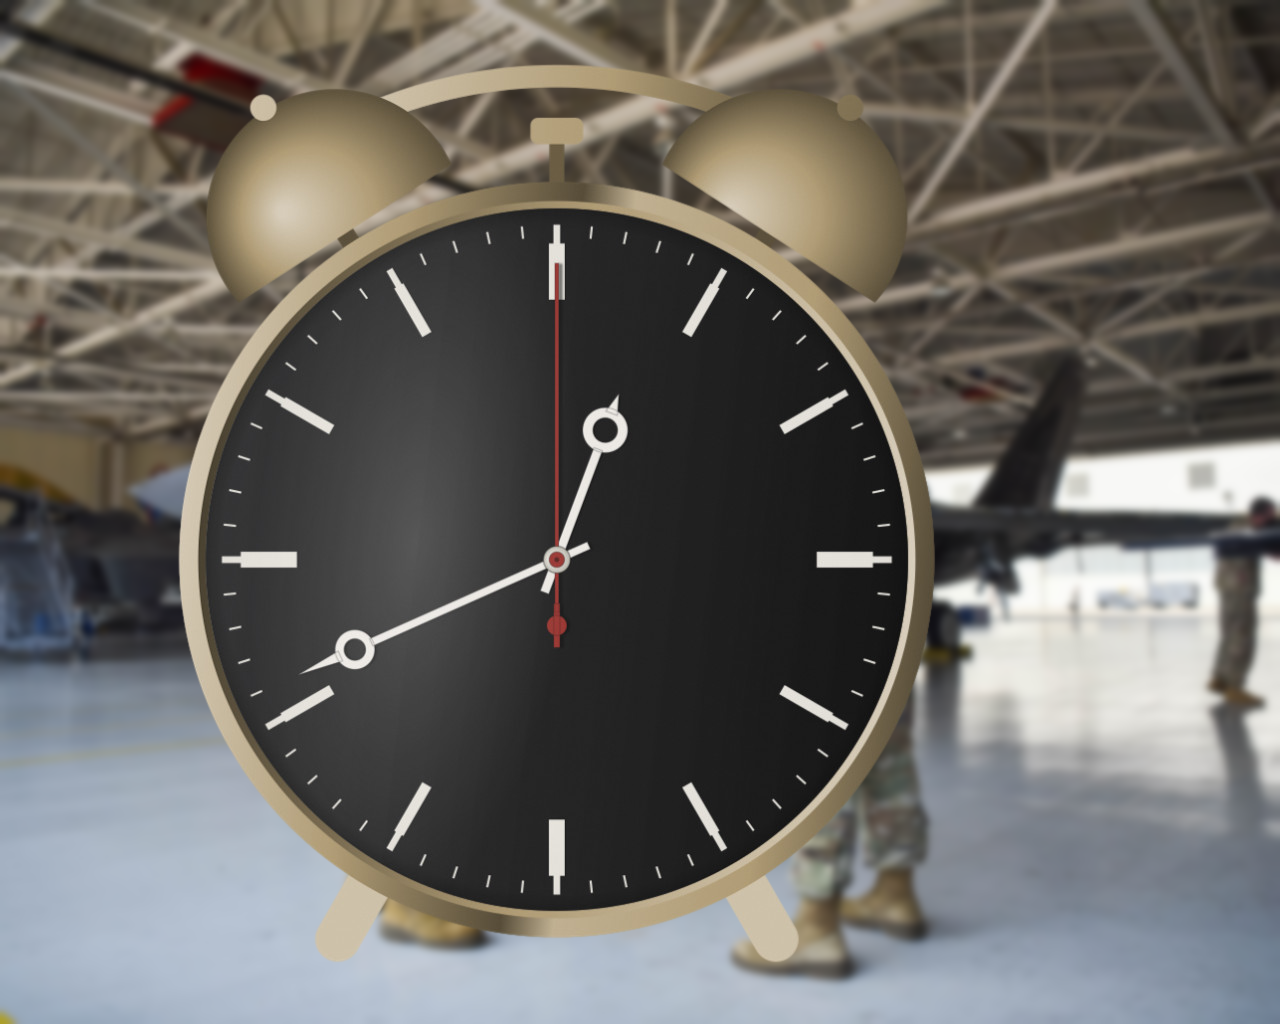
12:41:00
